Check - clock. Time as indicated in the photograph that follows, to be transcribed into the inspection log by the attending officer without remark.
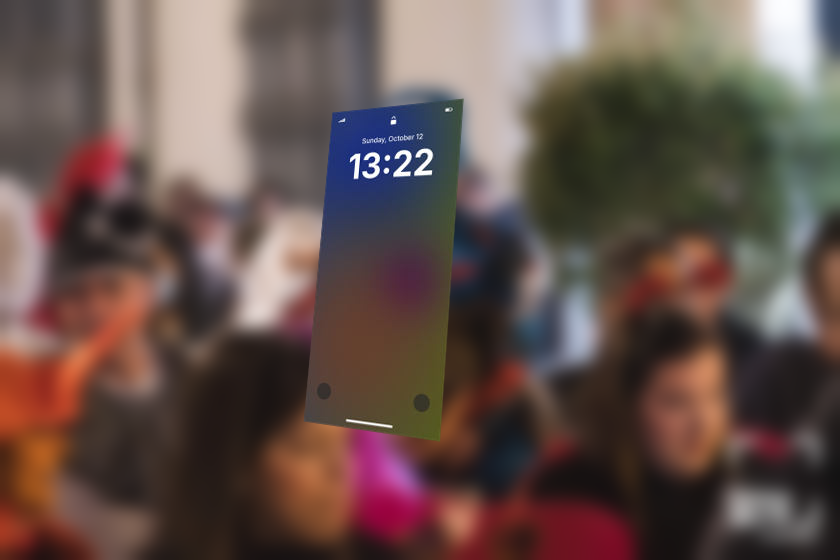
13:22
